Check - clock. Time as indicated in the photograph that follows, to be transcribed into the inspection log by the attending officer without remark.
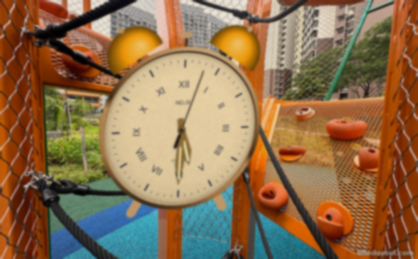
5:30:03
